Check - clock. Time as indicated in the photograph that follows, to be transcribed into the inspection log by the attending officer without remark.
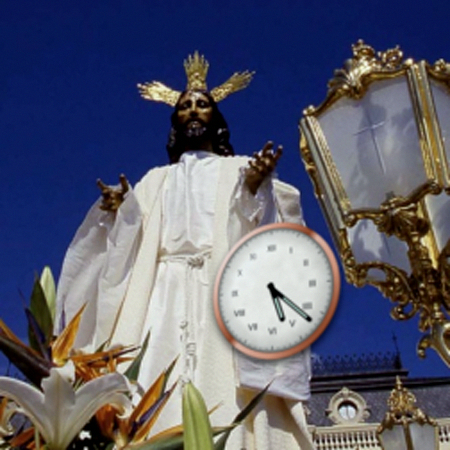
5:22
